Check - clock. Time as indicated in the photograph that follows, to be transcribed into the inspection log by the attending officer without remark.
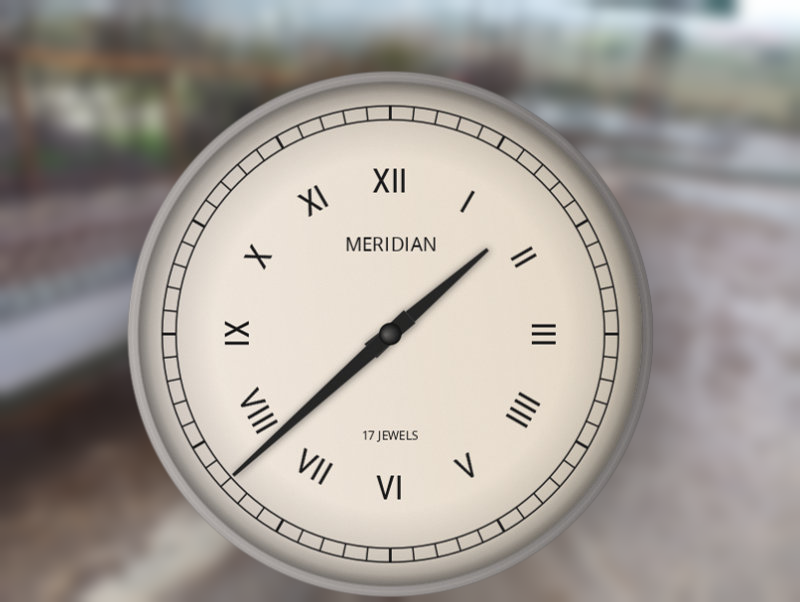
1:38
